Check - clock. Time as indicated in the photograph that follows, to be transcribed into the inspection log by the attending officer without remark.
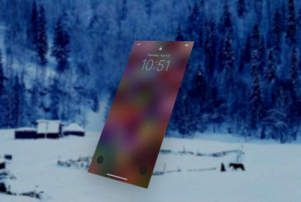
10:51
